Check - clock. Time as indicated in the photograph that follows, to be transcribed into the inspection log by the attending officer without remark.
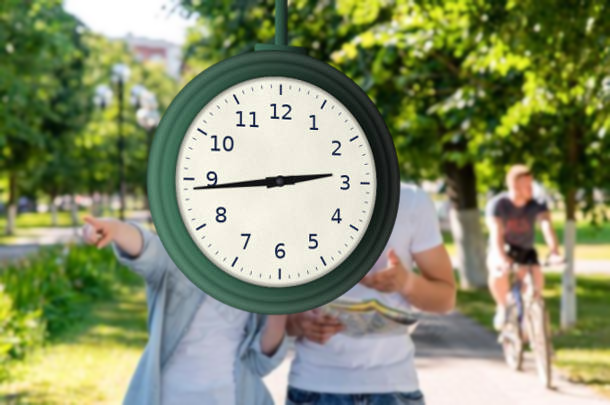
2:44
